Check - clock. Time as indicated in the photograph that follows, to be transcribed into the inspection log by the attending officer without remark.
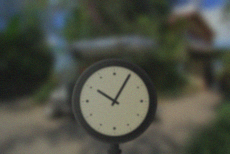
10:05
